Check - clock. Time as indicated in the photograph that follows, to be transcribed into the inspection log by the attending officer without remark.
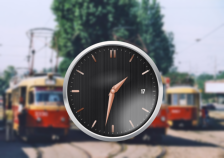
1:32
